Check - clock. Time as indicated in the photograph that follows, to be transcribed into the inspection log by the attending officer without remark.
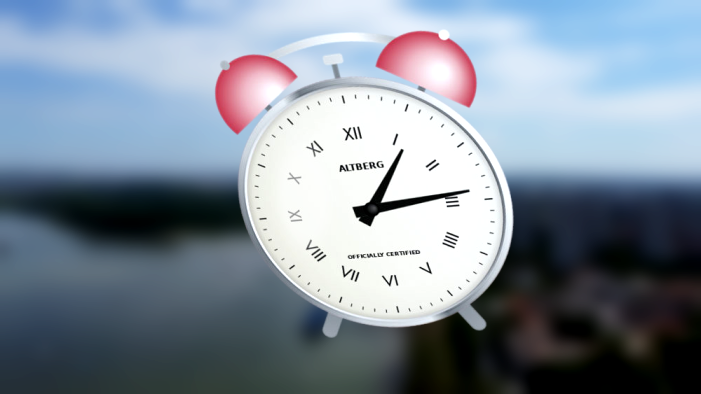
1:14
